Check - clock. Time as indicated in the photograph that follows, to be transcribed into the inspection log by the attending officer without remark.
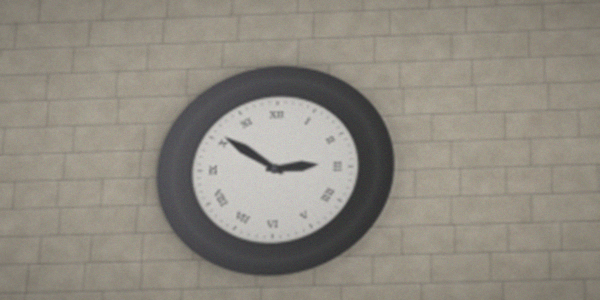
2:51
